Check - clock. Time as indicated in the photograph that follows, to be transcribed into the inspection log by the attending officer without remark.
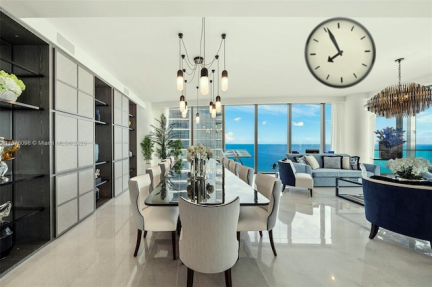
7:56
